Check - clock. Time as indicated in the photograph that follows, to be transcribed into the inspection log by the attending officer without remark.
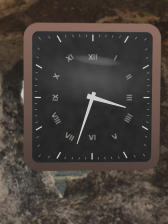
3:33
